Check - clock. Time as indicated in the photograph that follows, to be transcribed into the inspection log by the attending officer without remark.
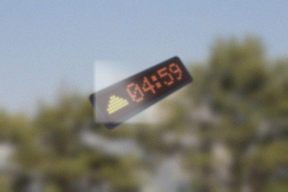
4:59
